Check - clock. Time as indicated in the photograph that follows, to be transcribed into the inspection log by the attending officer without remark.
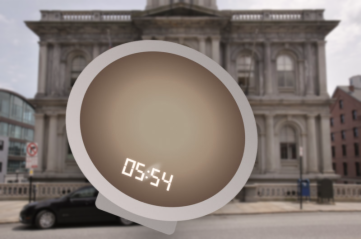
5:54
